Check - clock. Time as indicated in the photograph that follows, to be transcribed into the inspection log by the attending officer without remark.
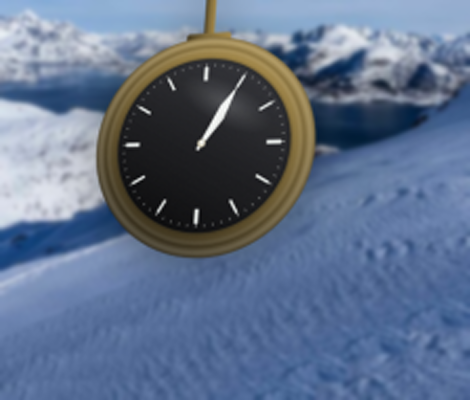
1:05
